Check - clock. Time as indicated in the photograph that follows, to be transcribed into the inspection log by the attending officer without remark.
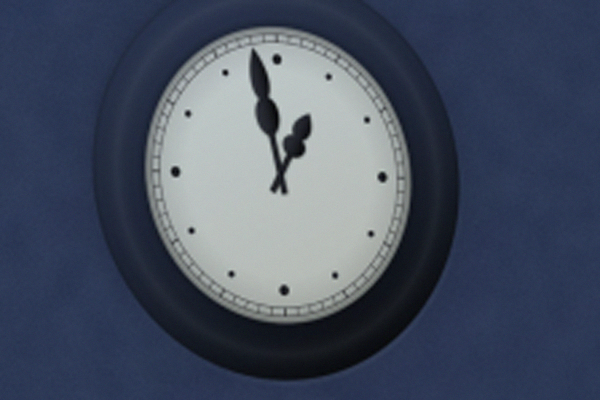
12:58
